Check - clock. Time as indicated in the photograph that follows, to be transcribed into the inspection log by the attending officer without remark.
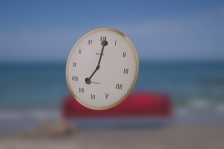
7:01
